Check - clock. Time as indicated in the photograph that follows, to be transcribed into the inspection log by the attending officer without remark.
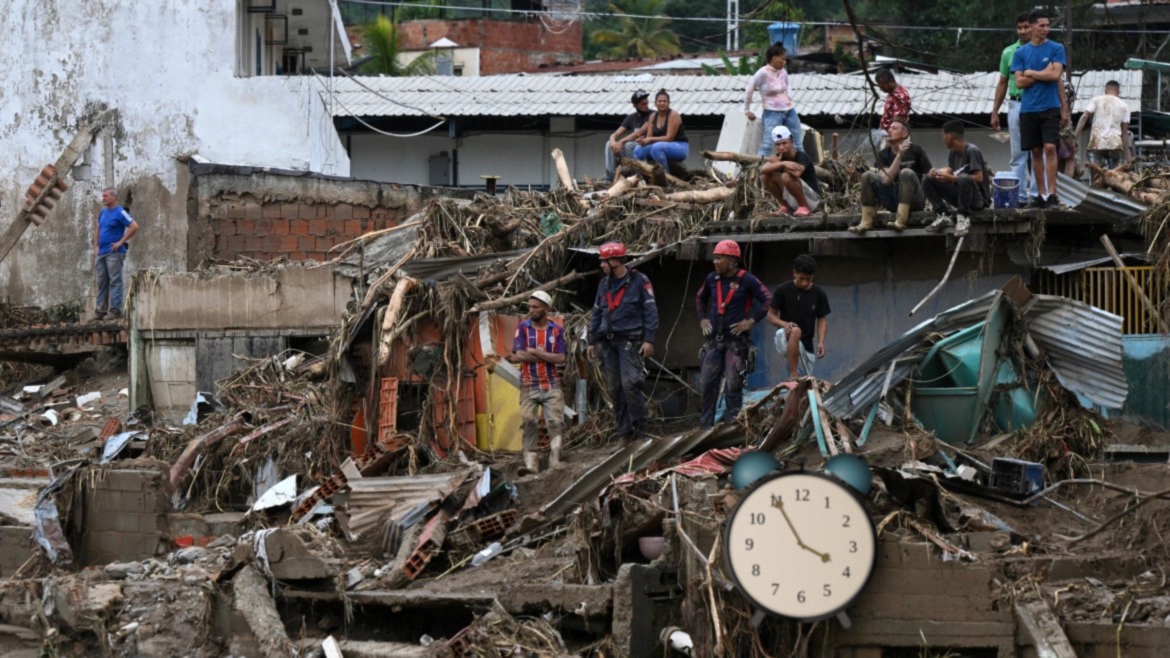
3:55
